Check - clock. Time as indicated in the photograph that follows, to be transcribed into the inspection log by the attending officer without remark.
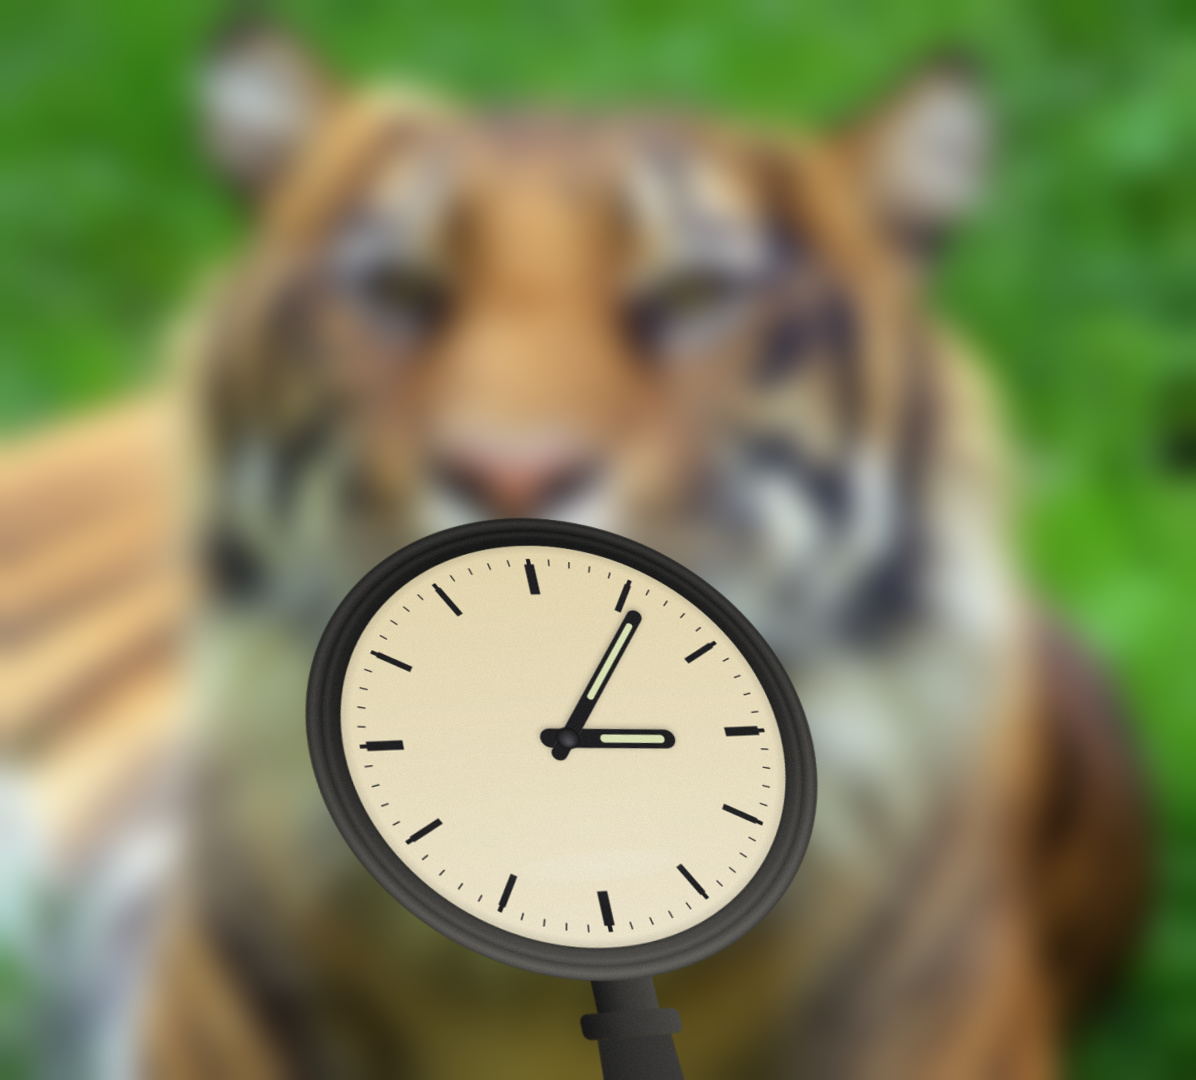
3:06
